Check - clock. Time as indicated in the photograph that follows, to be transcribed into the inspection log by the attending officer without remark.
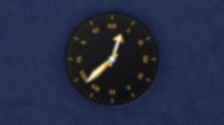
12:38
